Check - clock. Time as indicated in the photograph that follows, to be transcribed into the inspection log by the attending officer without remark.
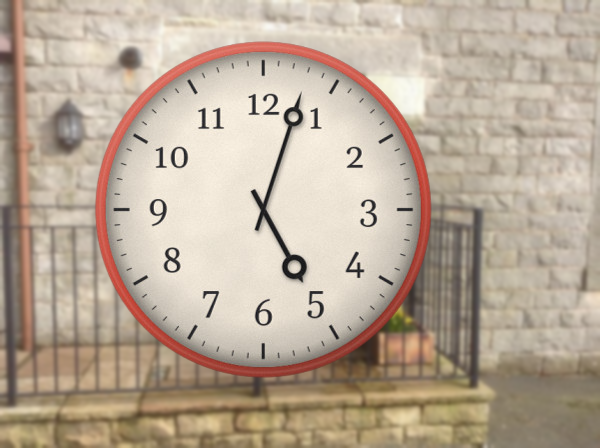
5:03
